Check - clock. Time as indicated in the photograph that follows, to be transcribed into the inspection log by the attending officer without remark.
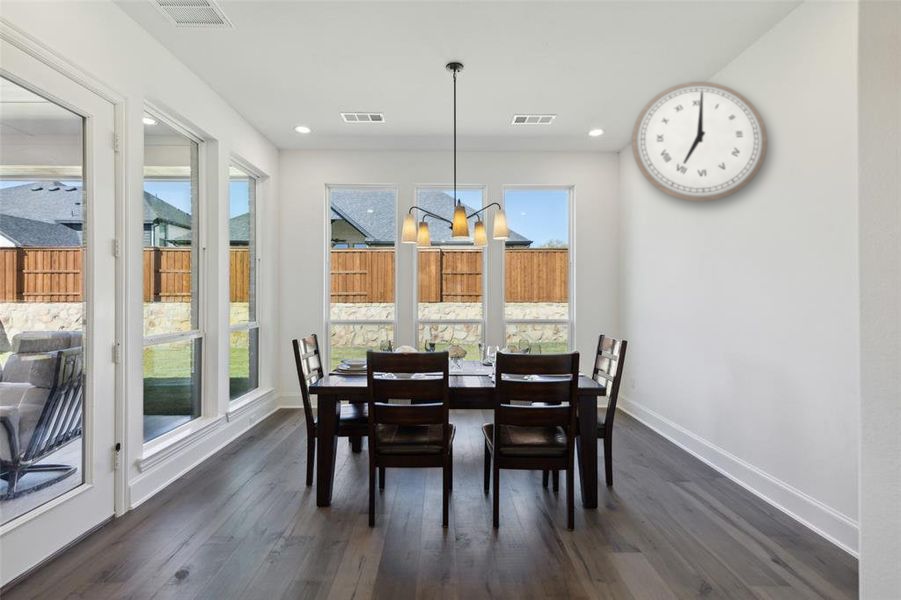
7:01
